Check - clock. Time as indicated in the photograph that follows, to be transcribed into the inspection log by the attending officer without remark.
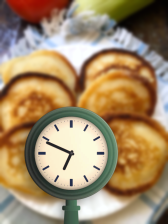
6:49
